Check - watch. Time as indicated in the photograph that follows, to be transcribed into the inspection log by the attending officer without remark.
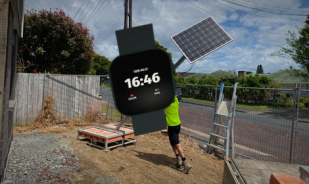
16:46
